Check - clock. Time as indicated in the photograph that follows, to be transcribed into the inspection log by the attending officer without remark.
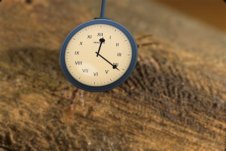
12:21
